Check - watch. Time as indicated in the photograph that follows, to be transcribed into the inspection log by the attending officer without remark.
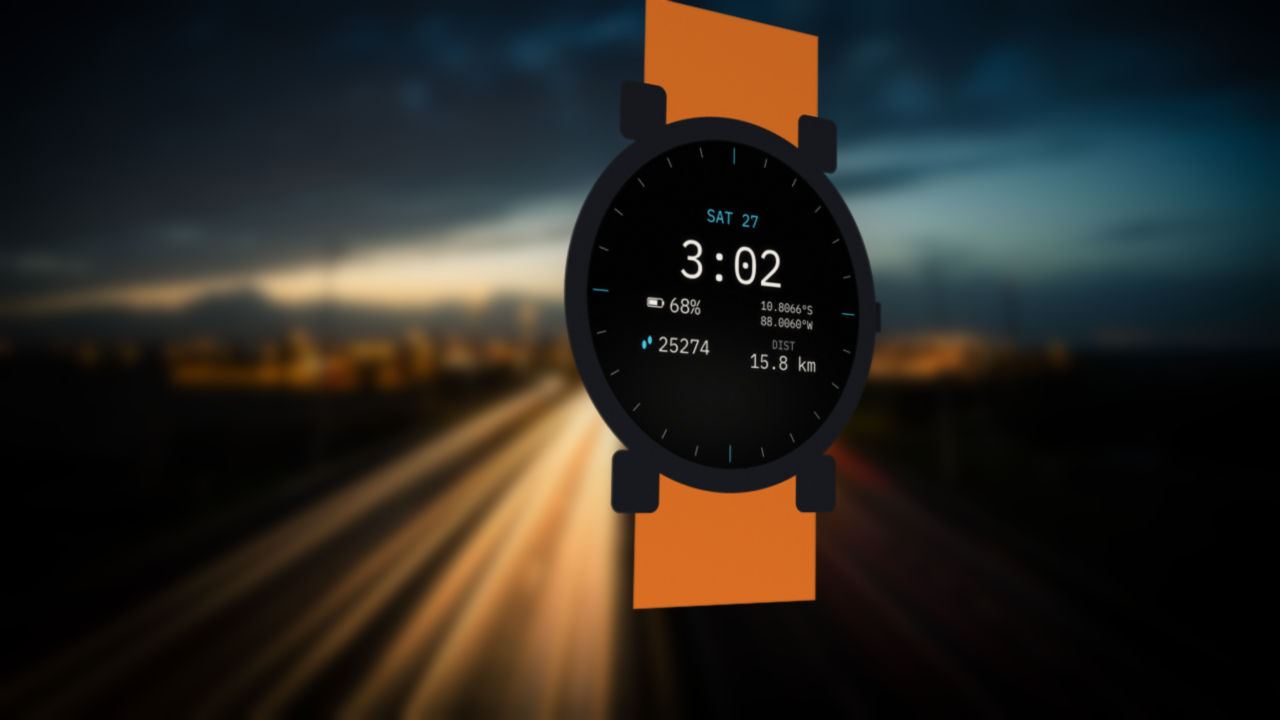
3:02
